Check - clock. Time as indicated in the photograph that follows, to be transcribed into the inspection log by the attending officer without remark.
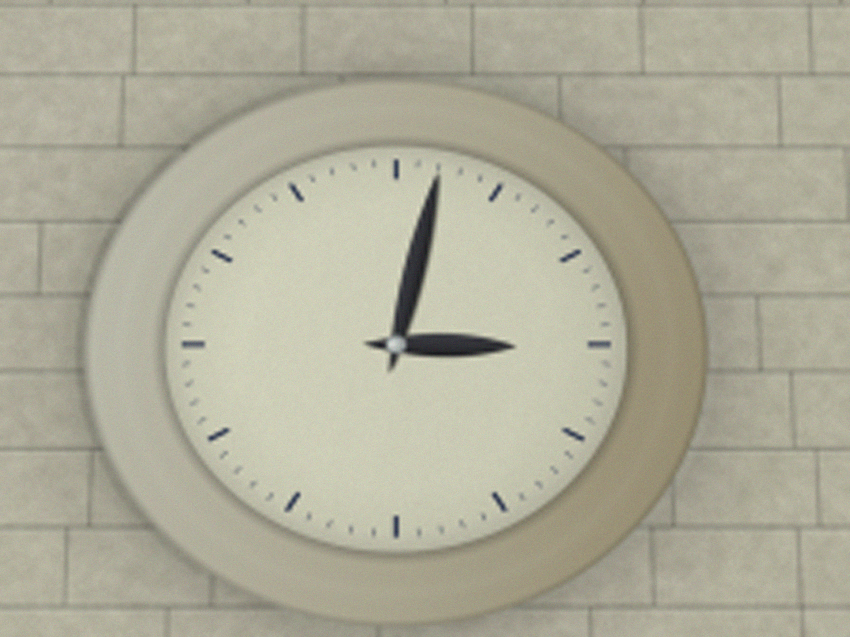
3:02
